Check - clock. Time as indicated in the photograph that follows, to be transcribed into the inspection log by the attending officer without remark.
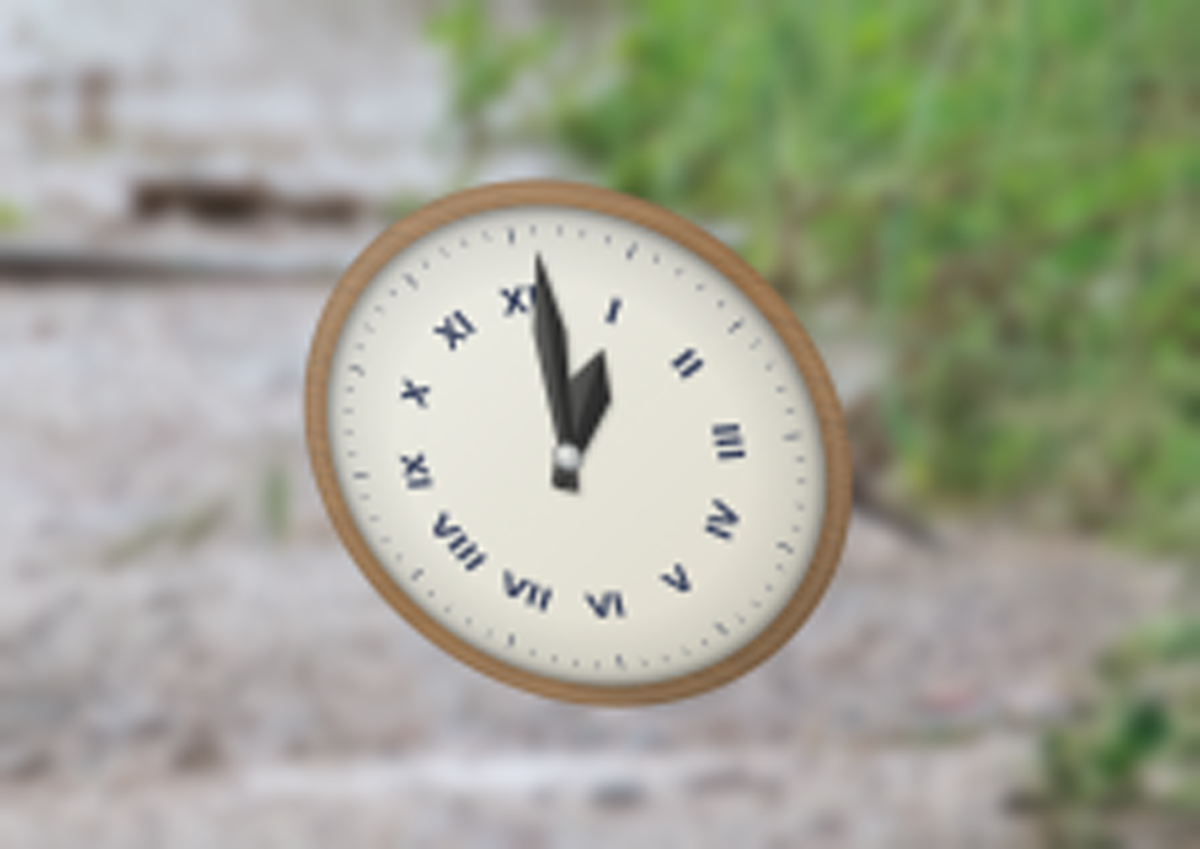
1:01
